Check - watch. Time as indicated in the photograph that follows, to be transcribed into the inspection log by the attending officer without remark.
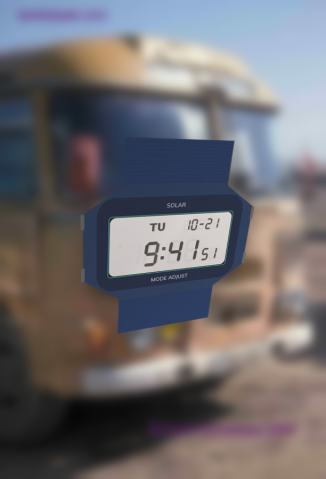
9:41:51
